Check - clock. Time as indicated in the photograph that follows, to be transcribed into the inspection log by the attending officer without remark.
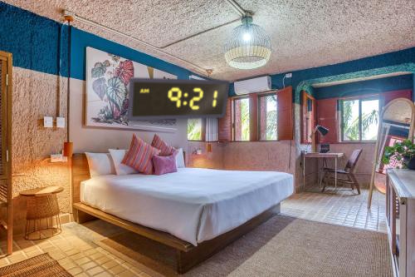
9:21
